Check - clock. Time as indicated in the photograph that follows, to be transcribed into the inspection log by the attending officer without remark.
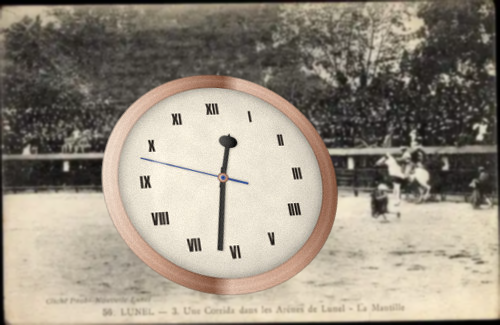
12:31:48
